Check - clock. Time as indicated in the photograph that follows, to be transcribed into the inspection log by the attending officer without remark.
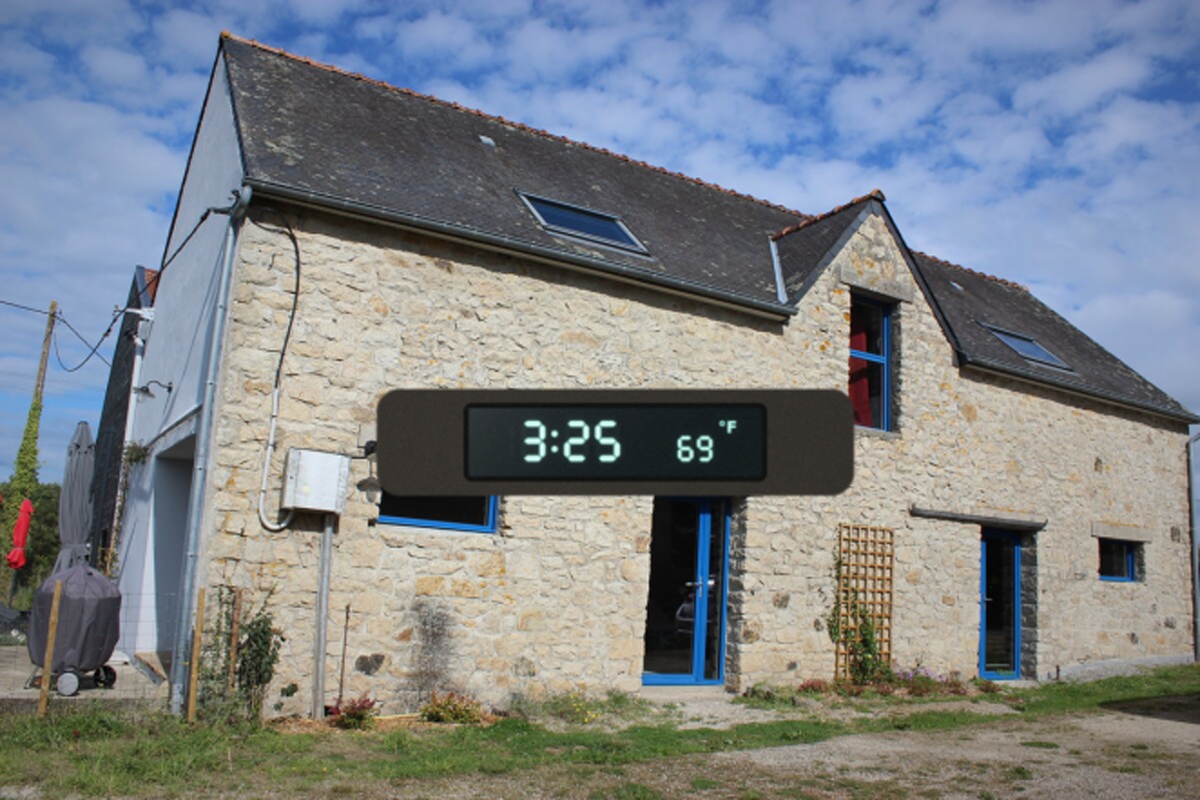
3:25
